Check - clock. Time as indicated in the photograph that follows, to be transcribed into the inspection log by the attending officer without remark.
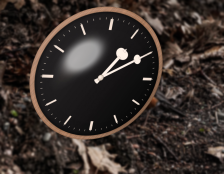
1:10
